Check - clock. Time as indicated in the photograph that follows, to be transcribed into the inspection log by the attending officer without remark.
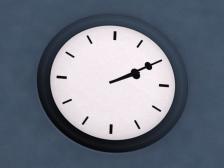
2:10
